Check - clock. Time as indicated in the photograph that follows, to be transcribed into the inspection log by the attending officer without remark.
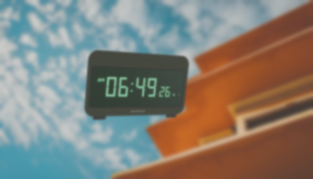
6:49
